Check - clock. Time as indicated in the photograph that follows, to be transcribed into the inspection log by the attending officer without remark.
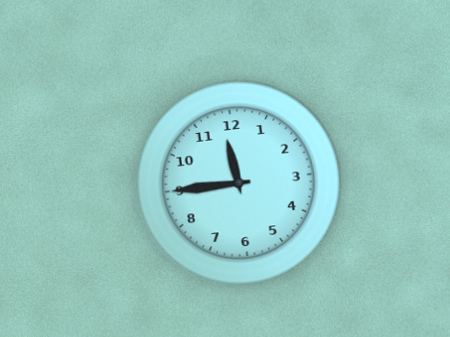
11:45
